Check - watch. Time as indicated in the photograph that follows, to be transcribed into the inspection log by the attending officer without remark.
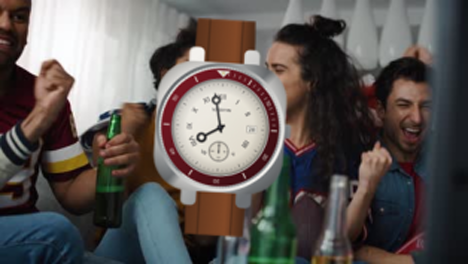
7:58
